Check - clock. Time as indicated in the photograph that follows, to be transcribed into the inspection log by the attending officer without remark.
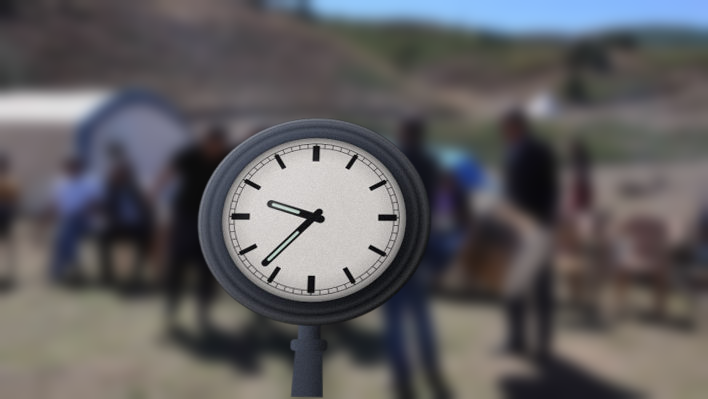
9:37
